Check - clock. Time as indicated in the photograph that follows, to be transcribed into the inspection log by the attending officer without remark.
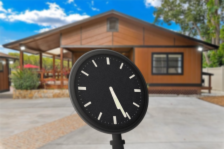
5:26
